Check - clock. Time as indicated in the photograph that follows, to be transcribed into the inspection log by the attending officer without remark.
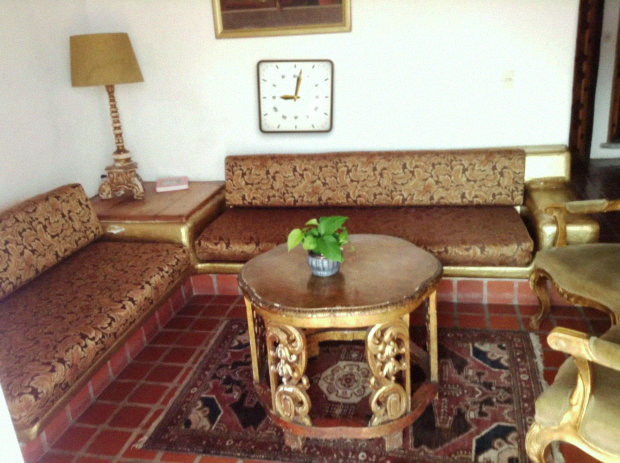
9:02
